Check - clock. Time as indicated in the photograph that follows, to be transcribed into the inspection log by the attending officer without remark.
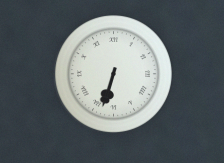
6:33
